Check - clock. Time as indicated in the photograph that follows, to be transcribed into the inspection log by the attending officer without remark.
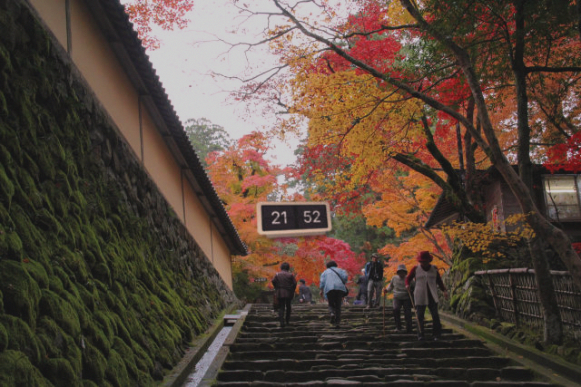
21:52
